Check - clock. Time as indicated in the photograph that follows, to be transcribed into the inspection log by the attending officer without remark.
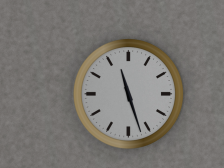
11:27
